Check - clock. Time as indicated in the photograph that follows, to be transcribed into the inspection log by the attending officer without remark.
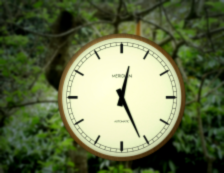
12:26
